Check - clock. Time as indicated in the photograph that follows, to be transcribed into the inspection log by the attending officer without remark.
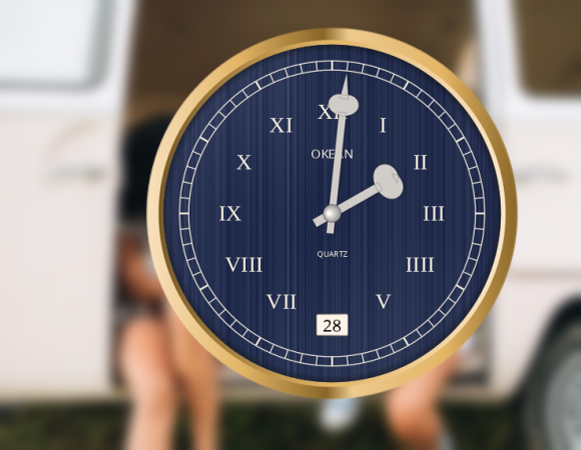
2:01
